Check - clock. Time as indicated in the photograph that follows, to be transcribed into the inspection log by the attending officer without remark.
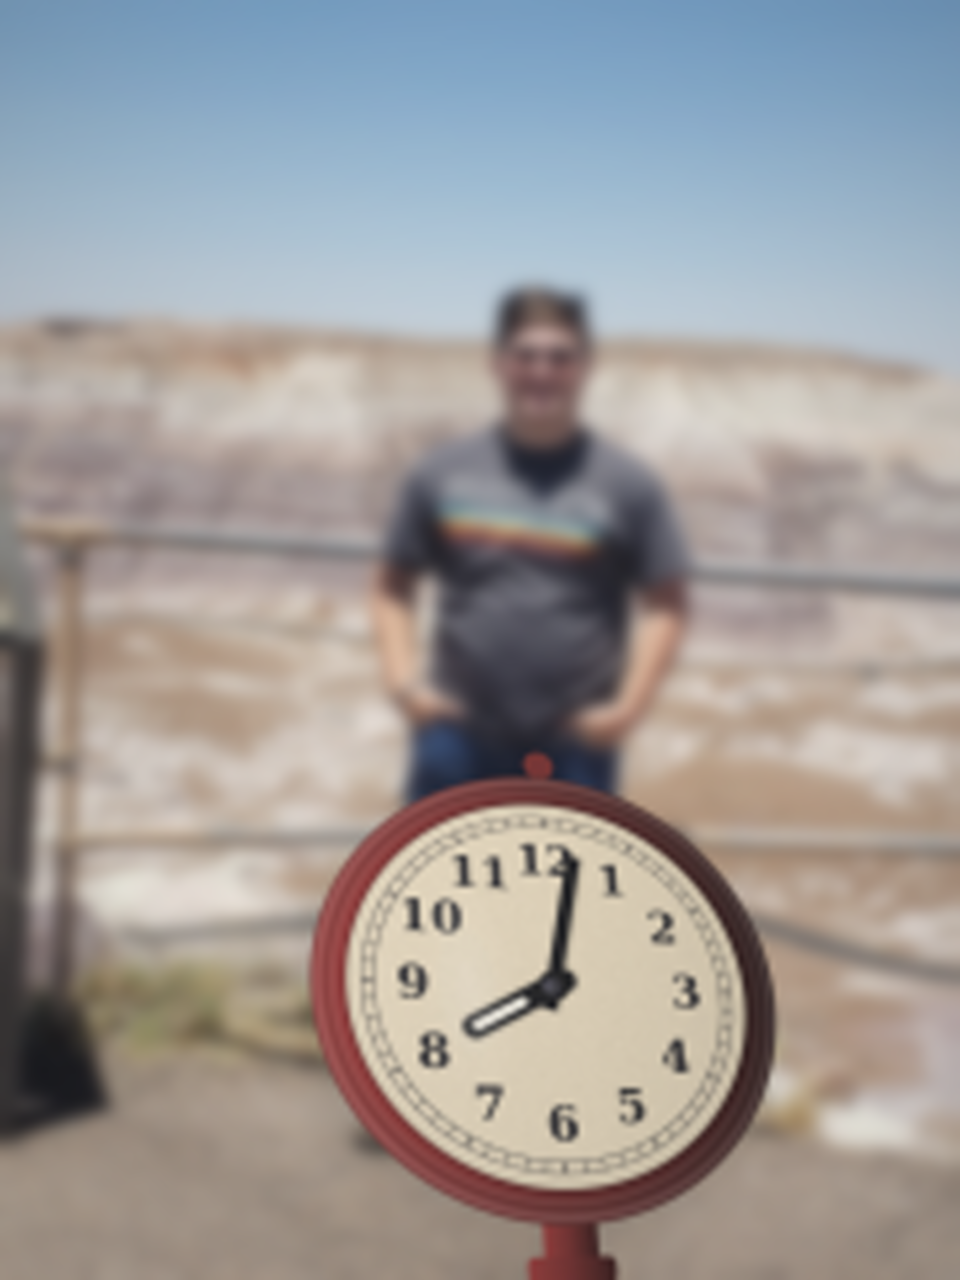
8:02
